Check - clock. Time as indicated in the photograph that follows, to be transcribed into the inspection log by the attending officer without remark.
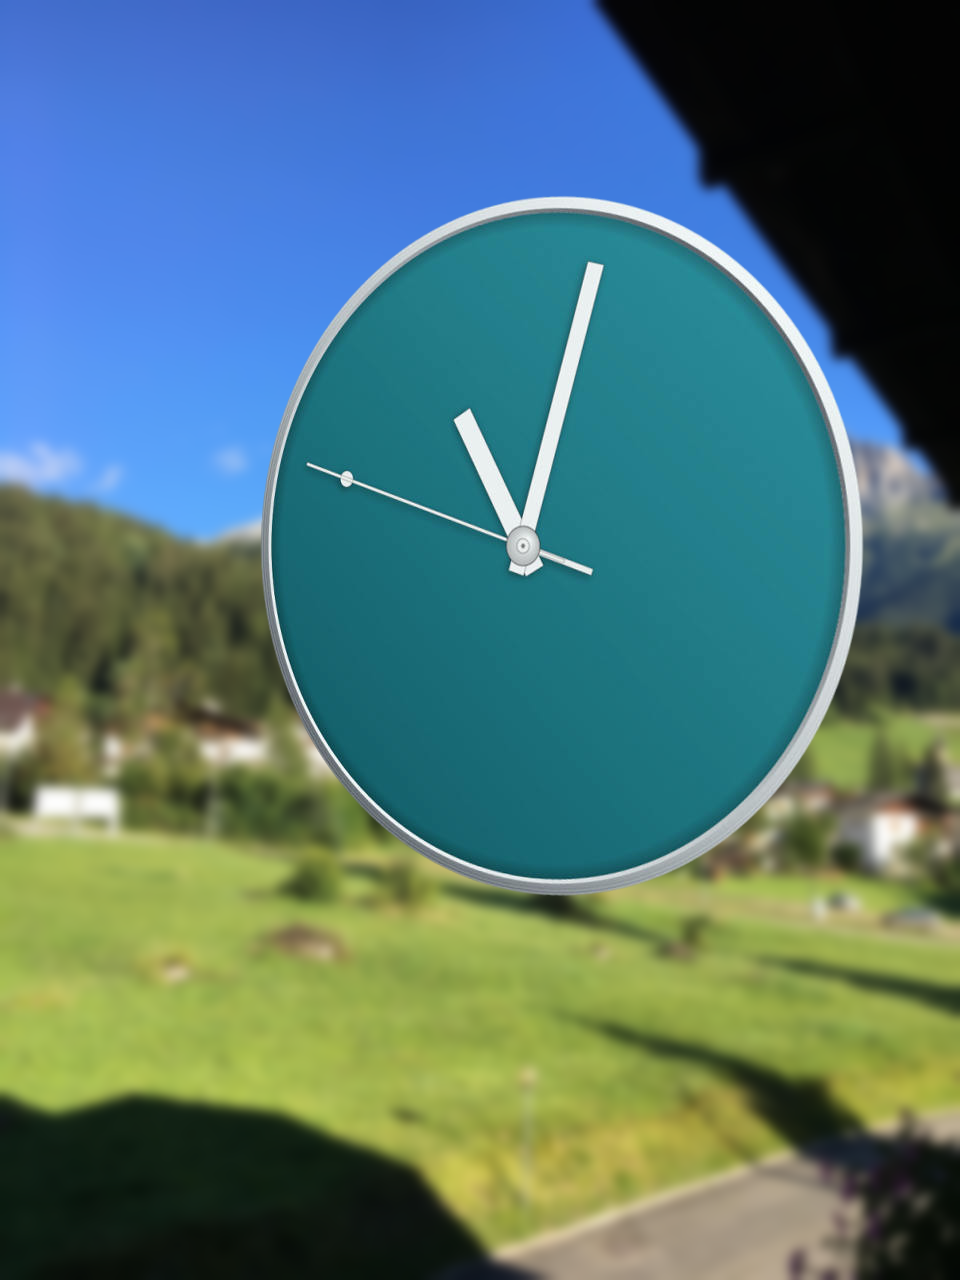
11:02:48
